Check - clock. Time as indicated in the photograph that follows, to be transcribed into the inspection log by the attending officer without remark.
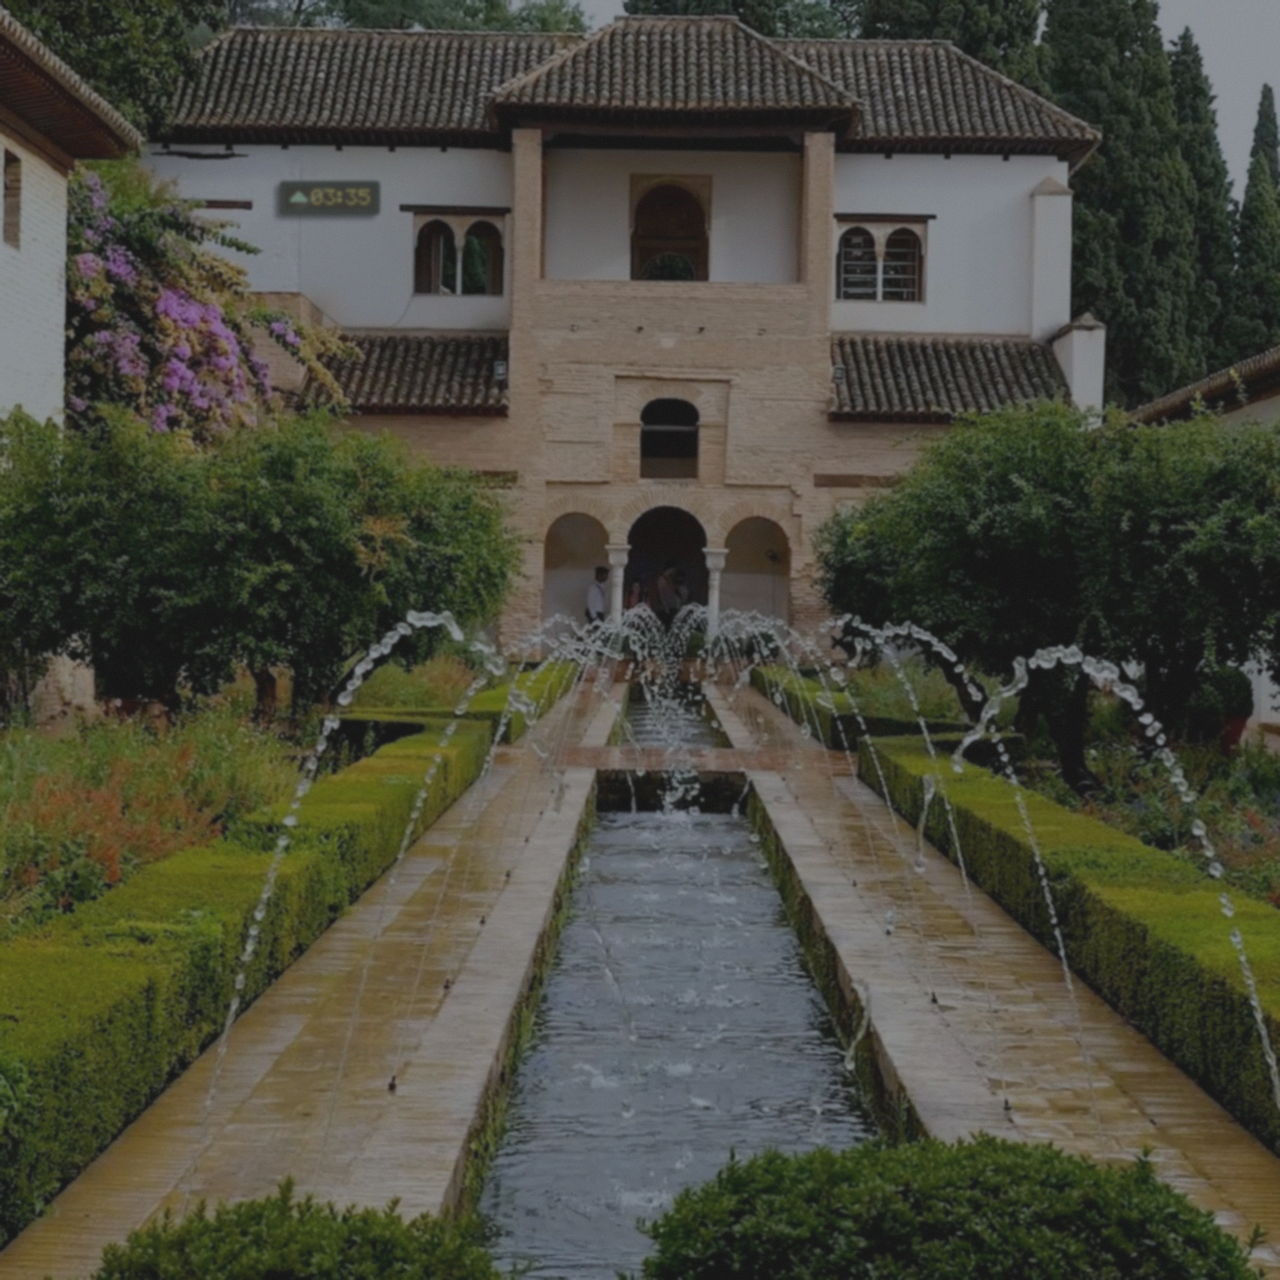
3:35
